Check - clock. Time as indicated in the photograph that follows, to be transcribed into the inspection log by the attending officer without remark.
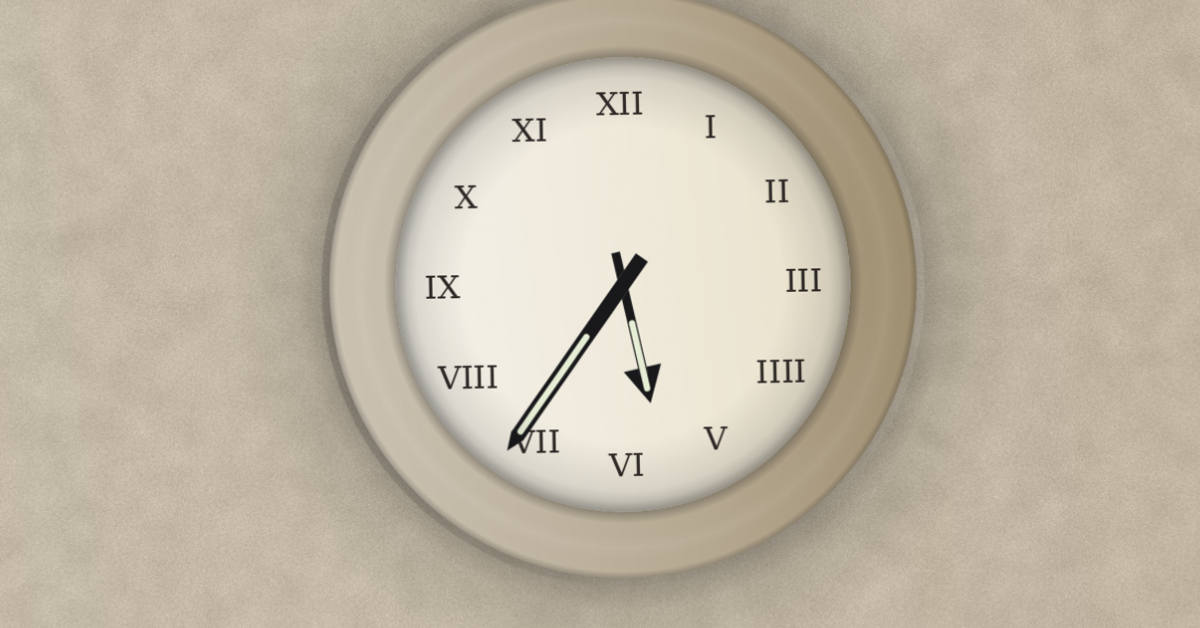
5:36
